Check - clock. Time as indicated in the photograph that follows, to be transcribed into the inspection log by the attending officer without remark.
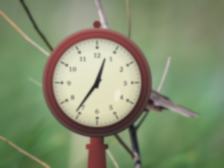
12:36
